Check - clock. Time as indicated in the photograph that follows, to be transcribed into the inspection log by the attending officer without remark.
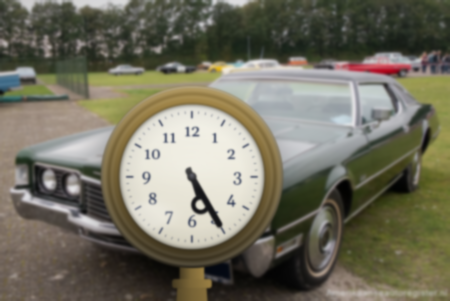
5:25
